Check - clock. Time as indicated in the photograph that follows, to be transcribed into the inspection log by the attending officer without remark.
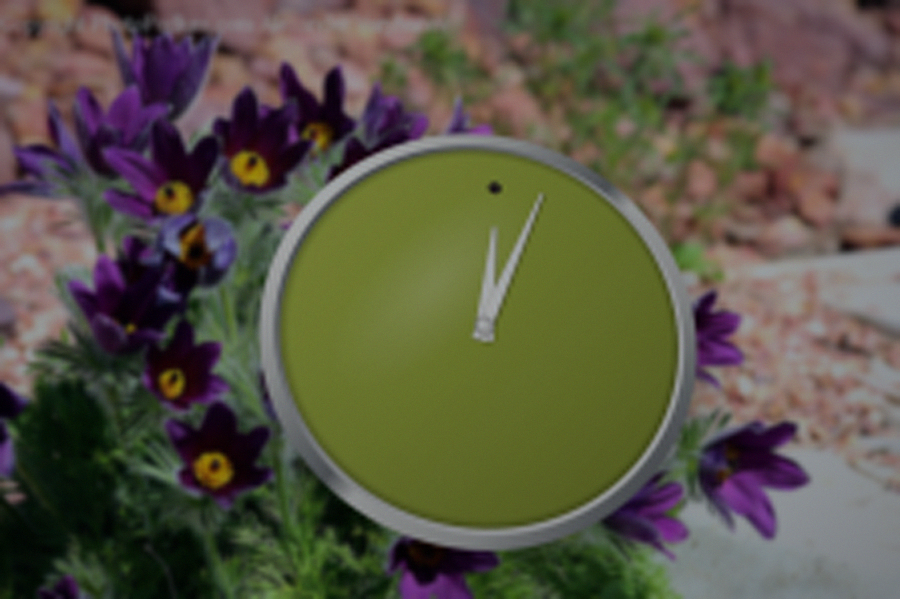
12:03
